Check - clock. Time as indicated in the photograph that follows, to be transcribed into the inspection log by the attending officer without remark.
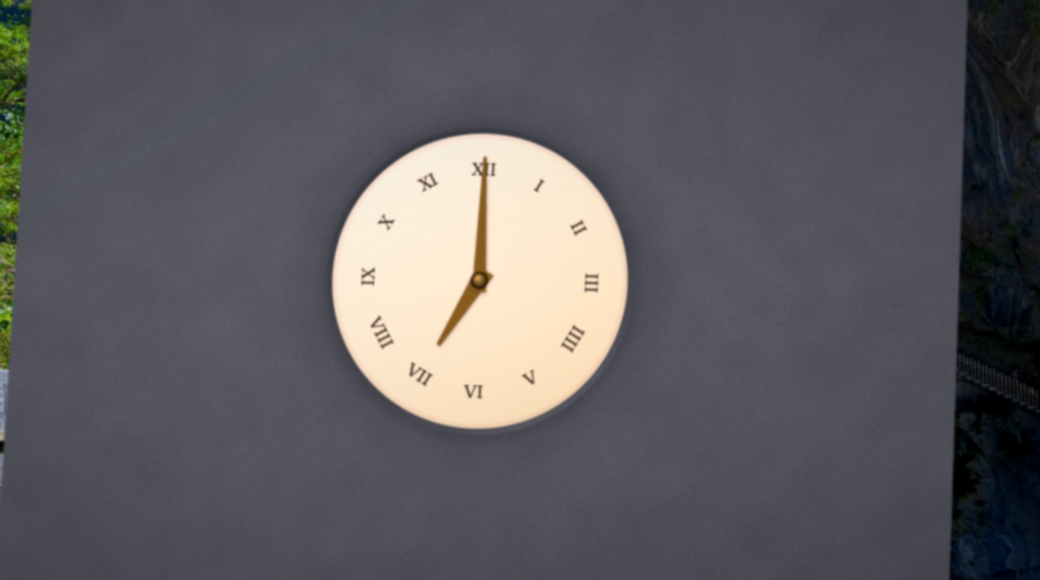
7:00
